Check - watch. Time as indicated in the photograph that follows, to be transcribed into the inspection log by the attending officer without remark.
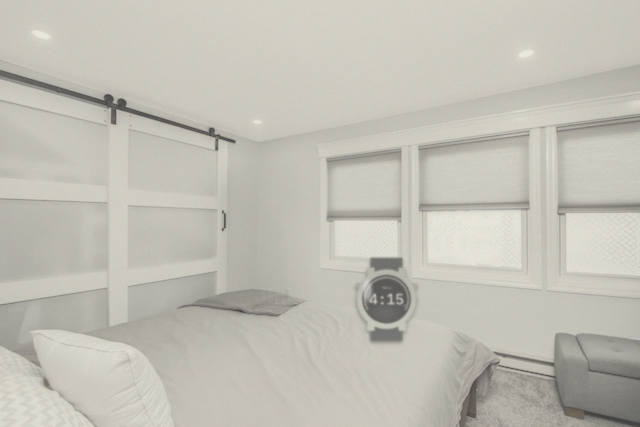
4:15
